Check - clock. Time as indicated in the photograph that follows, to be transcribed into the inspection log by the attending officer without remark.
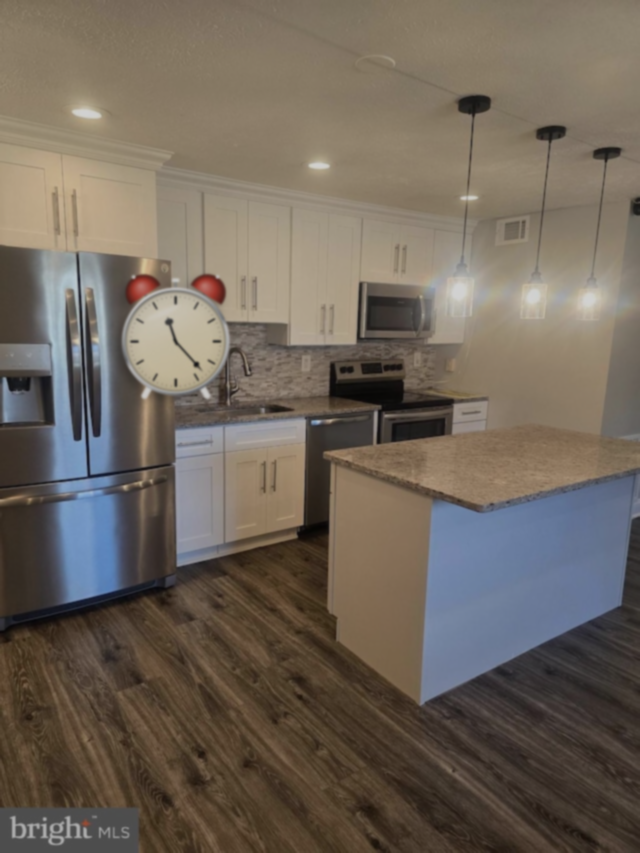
11:23
